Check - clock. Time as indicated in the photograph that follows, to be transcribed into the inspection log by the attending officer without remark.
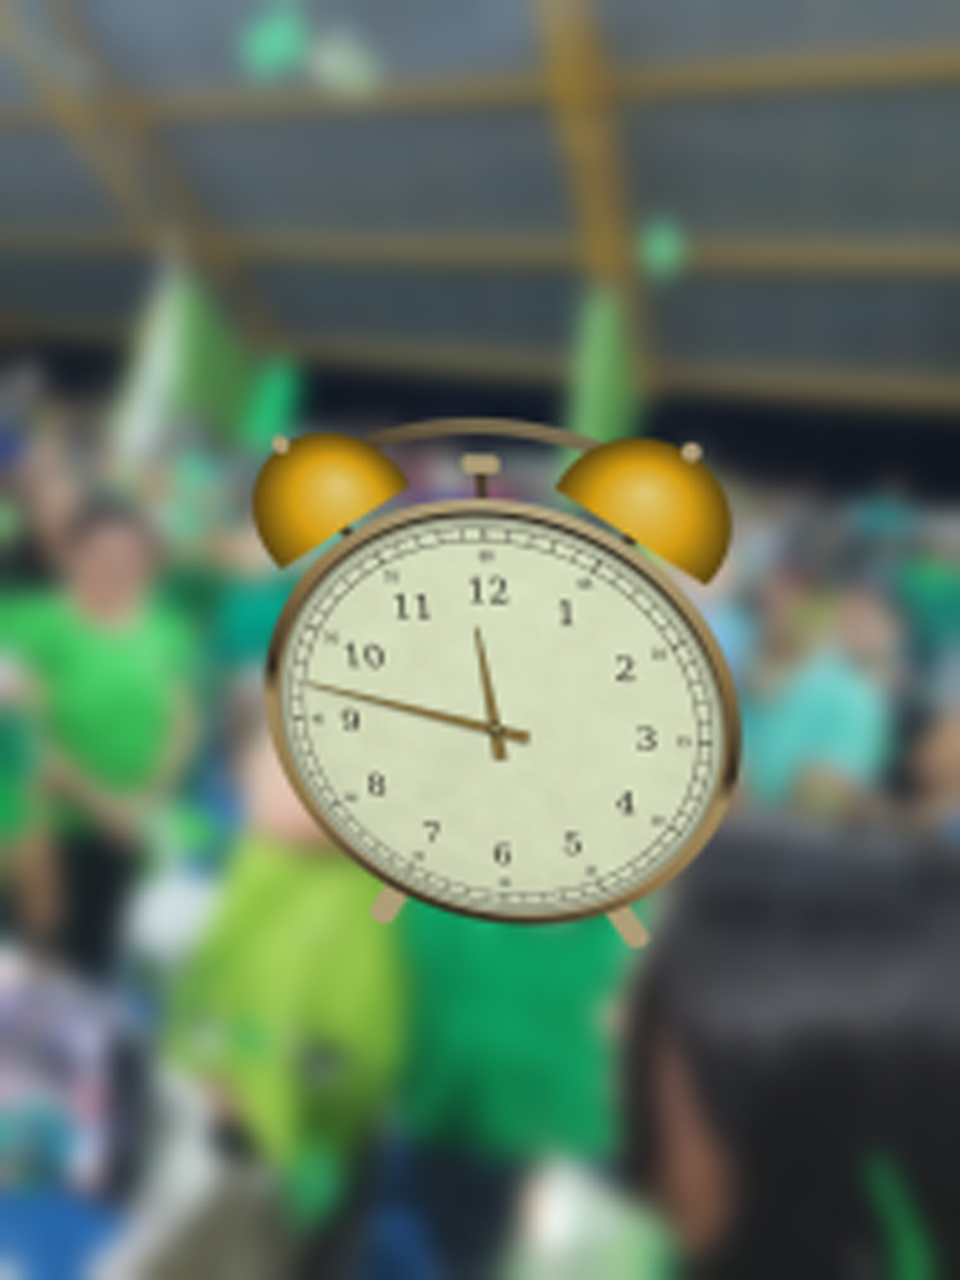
11:47
